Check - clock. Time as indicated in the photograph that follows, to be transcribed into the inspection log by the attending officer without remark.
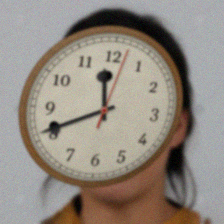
11:41:02
